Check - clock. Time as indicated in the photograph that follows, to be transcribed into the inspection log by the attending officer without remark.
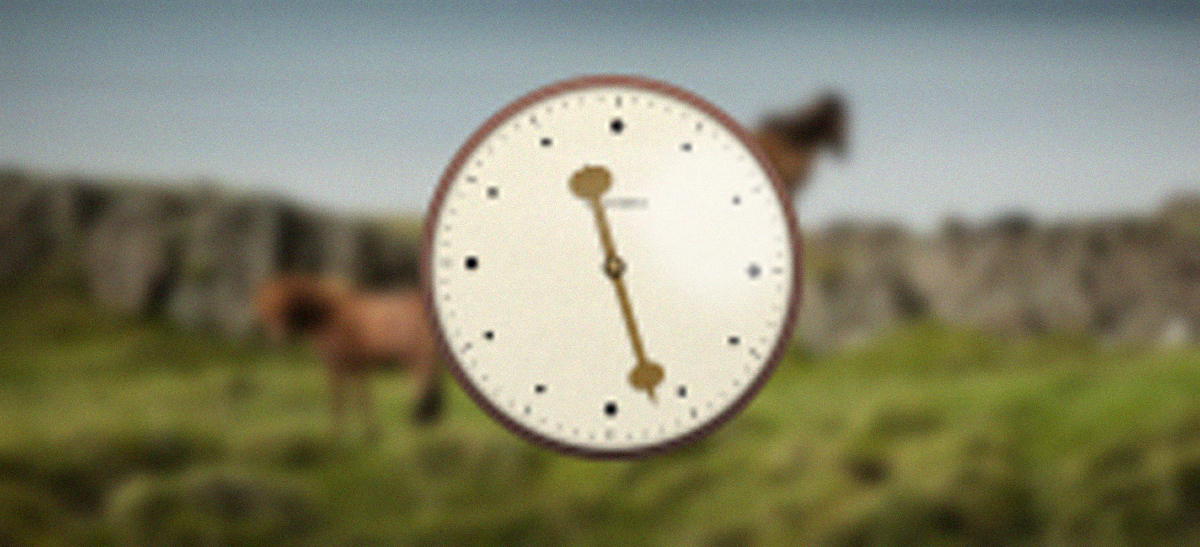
11:27
